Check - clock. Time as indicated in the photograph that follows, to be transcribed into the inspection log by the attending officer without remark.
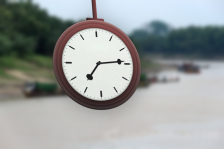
7:14
